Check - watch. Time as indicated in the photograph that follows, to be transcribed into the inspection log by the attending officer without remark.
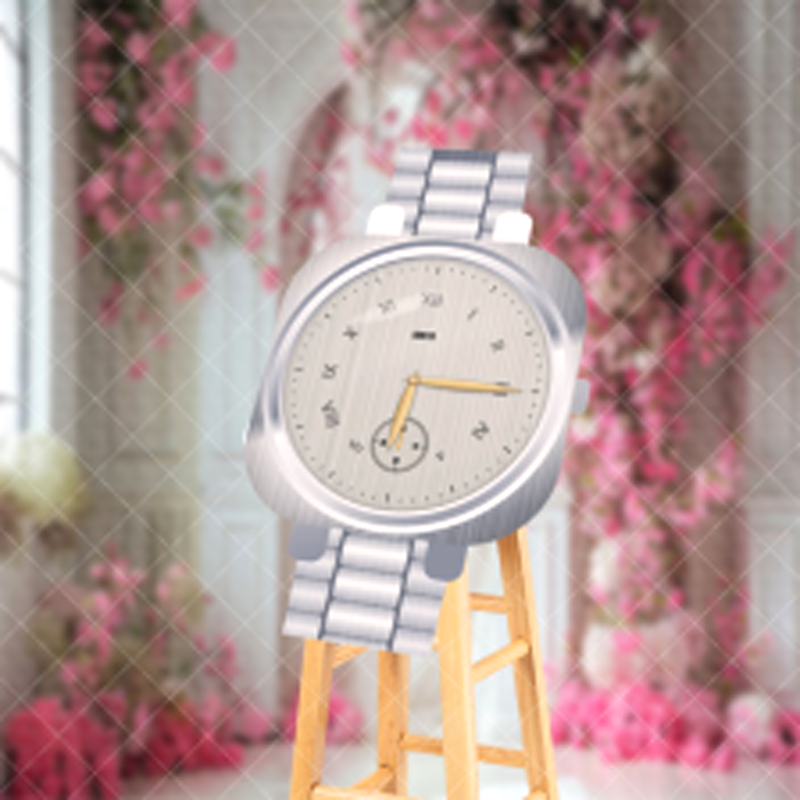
6:15
